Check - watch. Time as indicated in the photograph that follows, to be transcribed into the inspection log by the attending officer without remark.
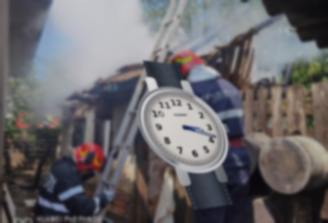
3:18
